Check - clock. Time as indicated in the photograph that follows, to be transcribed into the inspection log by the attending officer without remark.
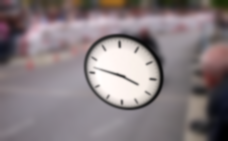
3:47
